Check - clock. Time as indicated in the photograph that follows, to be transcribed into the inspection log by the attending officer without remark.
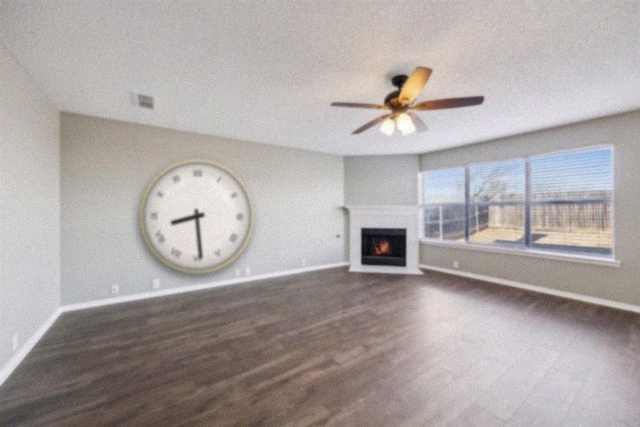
8:29
